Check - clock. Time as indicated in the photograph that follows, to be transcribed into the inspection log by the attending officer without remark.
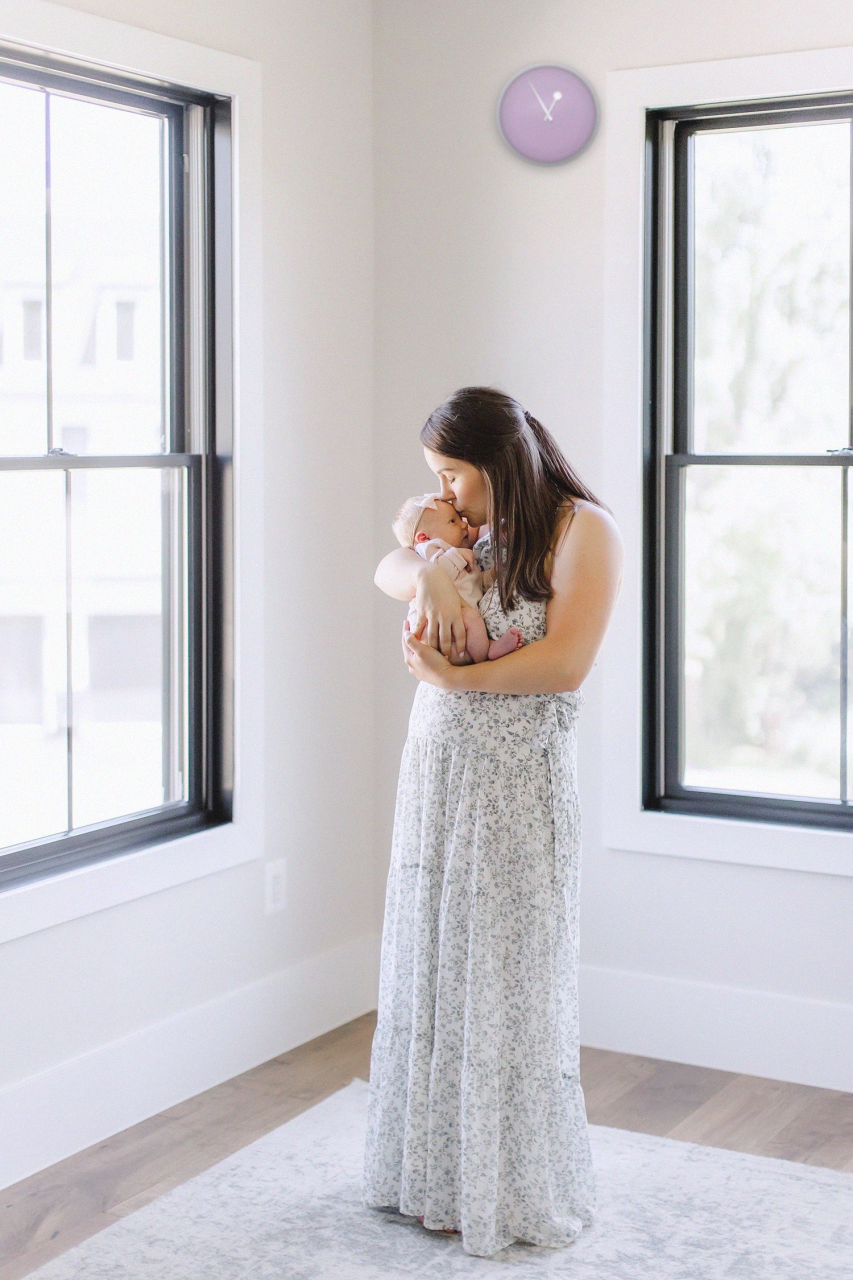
12:55
